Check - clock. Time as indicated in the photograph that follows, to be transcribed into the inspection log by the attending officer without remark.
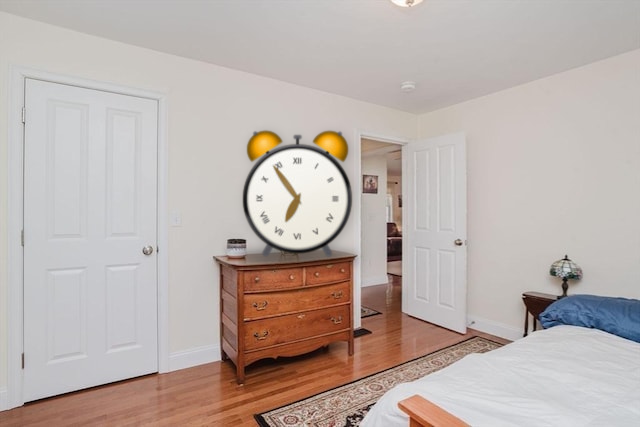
6:54
